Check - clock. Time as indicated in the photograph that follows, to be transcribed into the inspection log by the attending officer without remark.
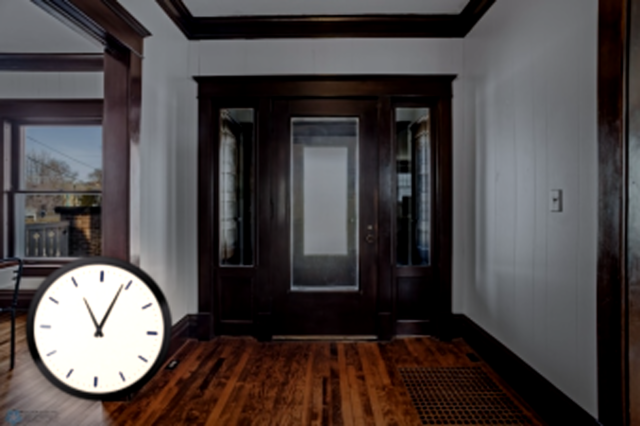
11:04
